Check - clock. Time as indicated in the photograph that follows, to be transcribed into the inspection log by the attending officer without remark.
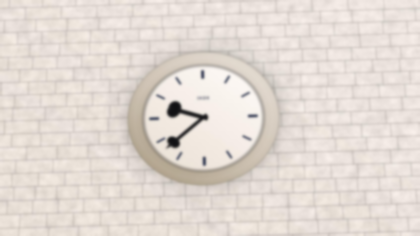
9:38
